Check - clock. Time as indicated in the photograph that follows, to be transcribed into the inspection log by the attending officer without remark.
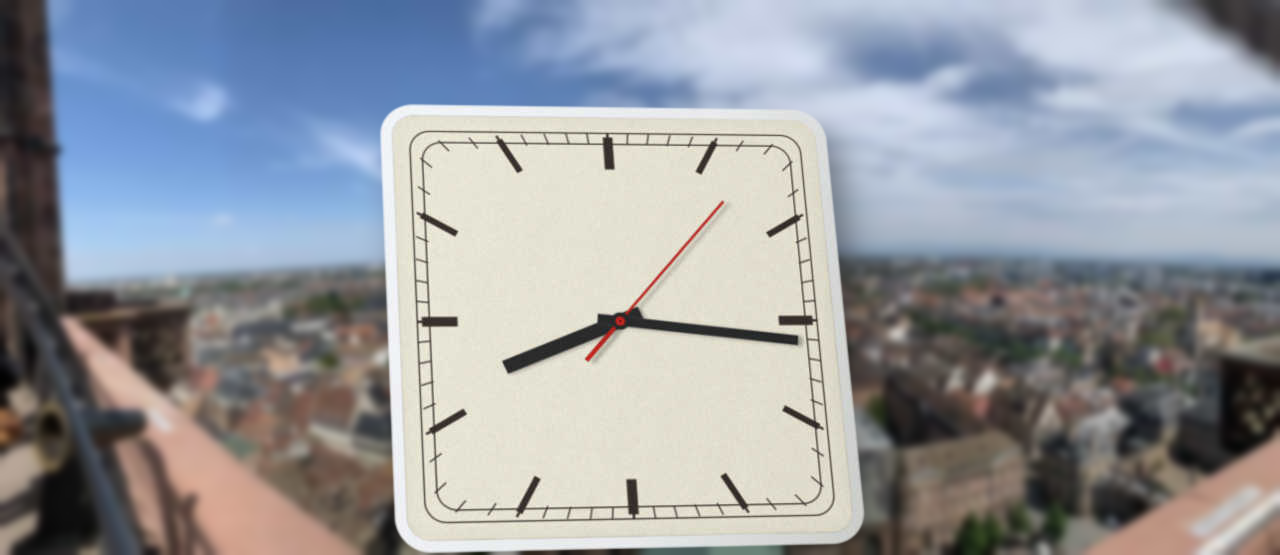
8:16:07
